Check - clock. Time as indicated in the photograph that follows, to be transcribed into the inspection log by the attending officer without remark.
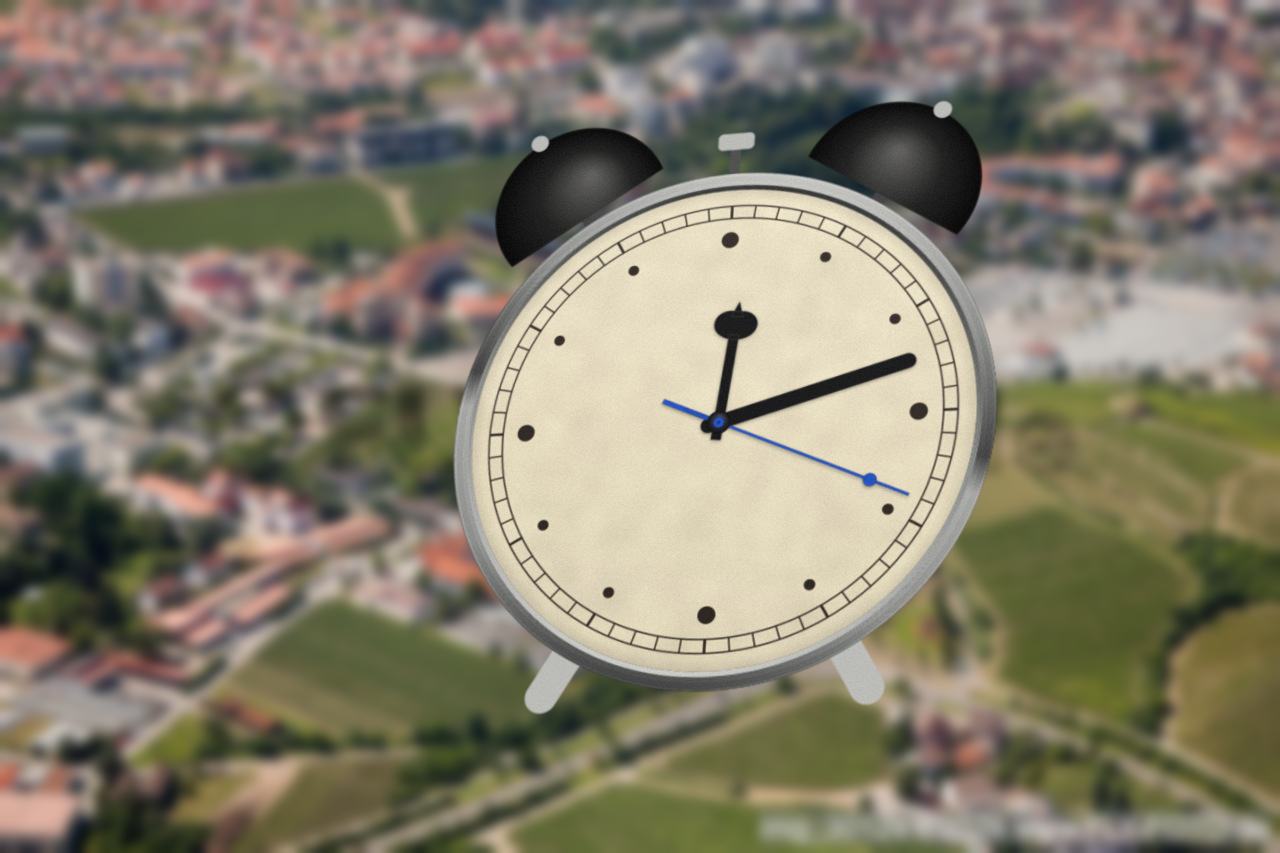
12:12:19
